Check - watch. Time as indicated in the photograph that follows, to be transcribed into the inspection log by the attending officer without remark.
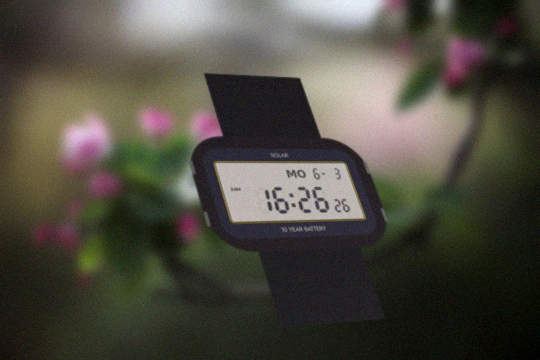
16:26:26
